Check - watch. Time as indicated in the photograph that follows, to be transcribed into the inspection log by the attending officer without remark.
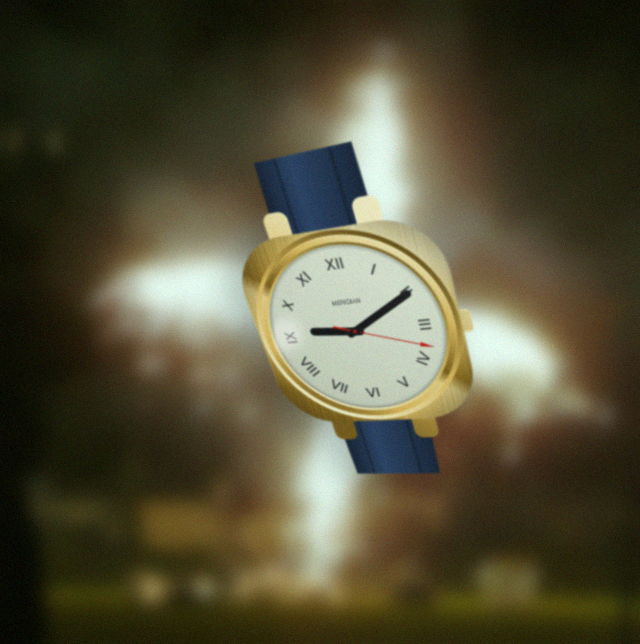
9:10:18
